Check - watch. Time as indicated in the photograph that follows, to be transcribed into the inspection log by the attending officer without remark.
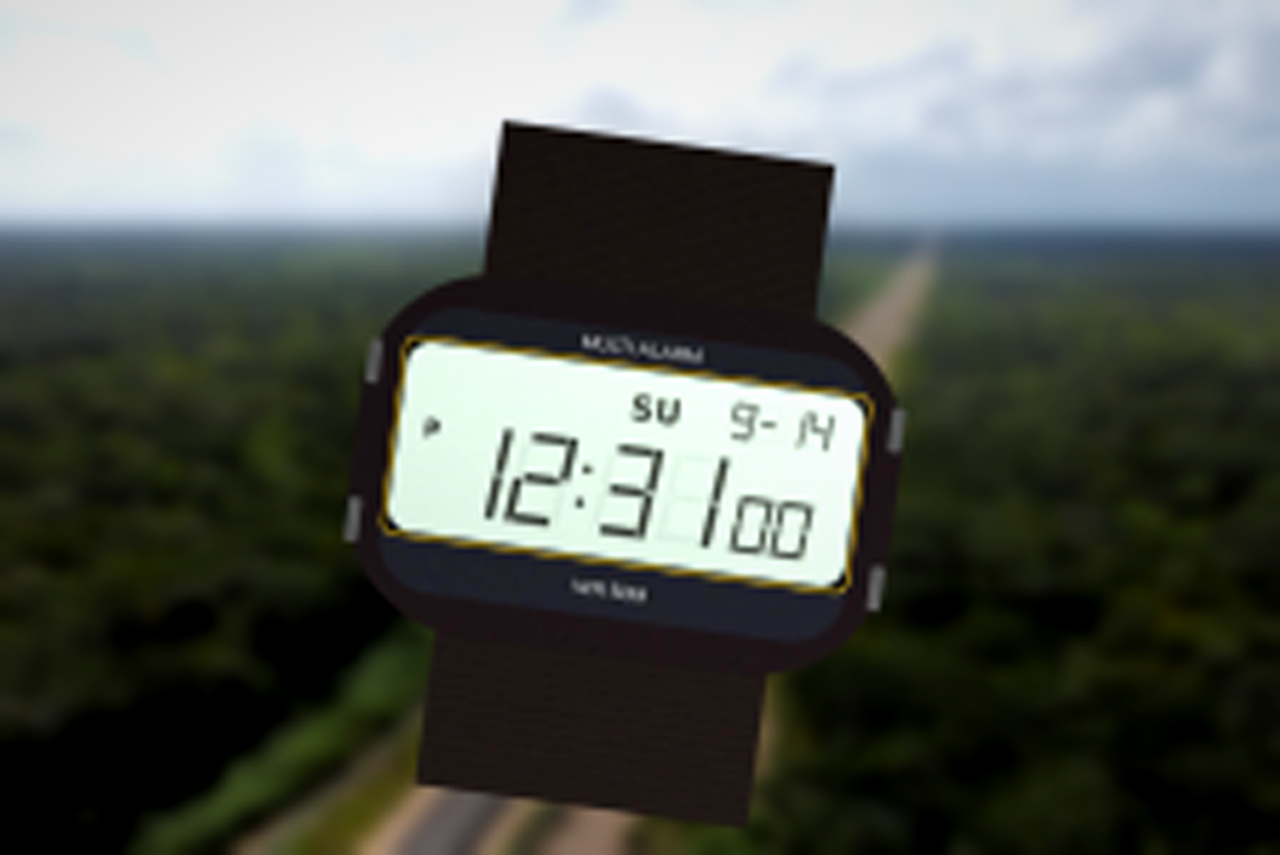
12:31:00
